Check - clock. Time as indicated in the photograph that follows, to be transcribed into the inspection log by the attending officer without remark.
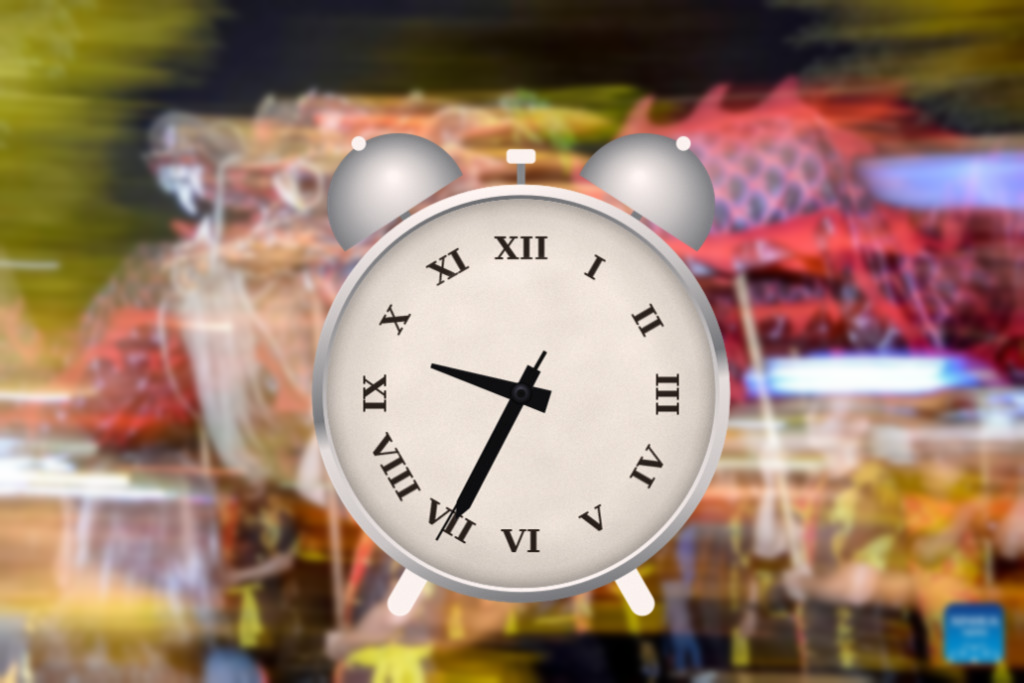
9:34:35
